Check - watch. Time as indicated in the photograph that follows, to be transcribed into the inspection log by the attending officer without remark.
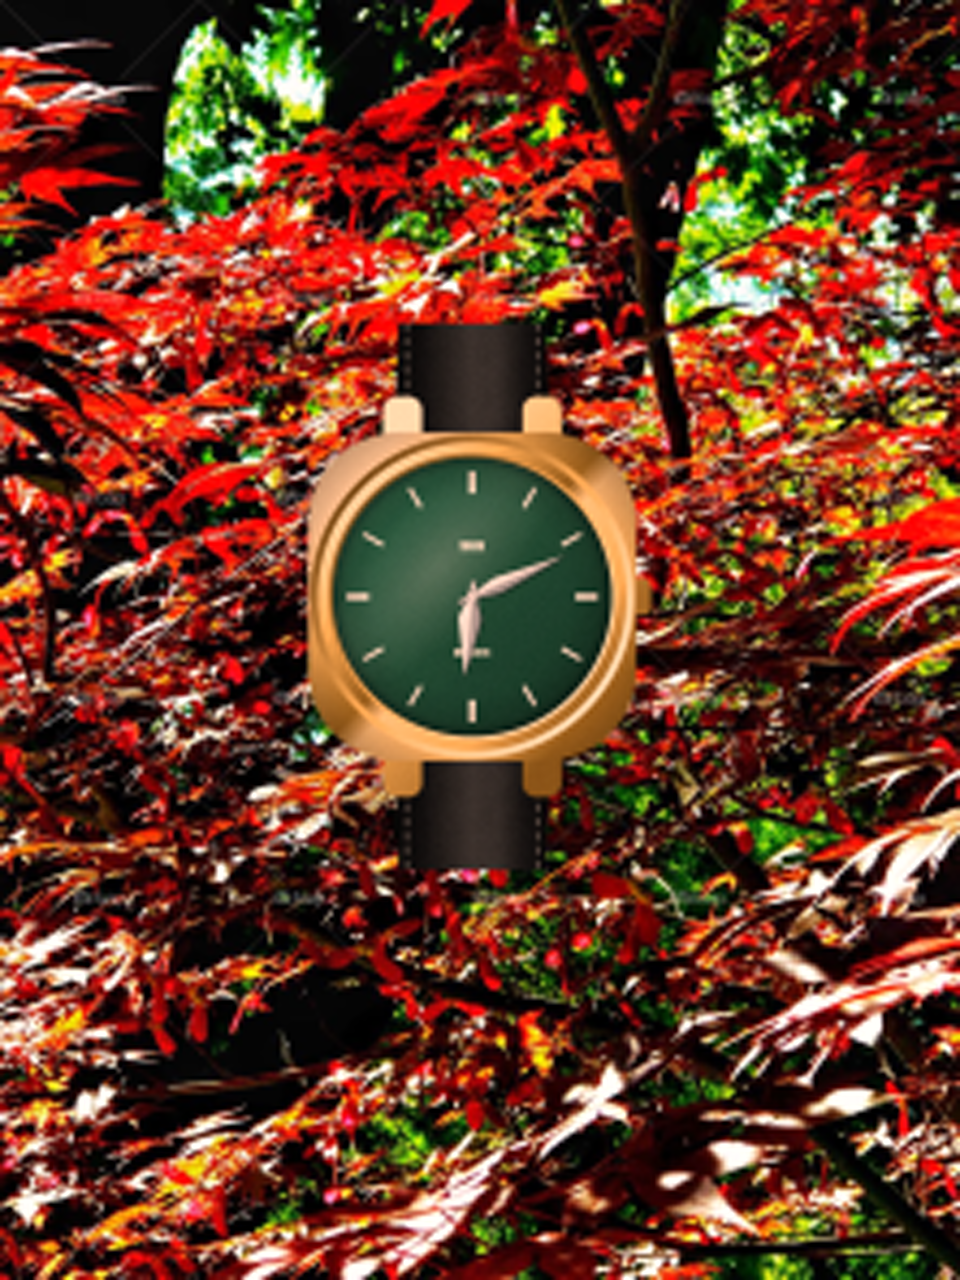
6:11
